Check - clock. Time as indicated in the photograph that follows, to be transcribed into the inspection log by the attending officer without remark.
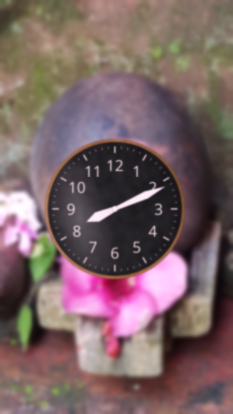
8:11
